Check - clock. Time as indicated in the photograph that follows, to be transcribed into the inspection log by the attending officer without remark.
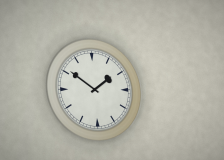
1:51
